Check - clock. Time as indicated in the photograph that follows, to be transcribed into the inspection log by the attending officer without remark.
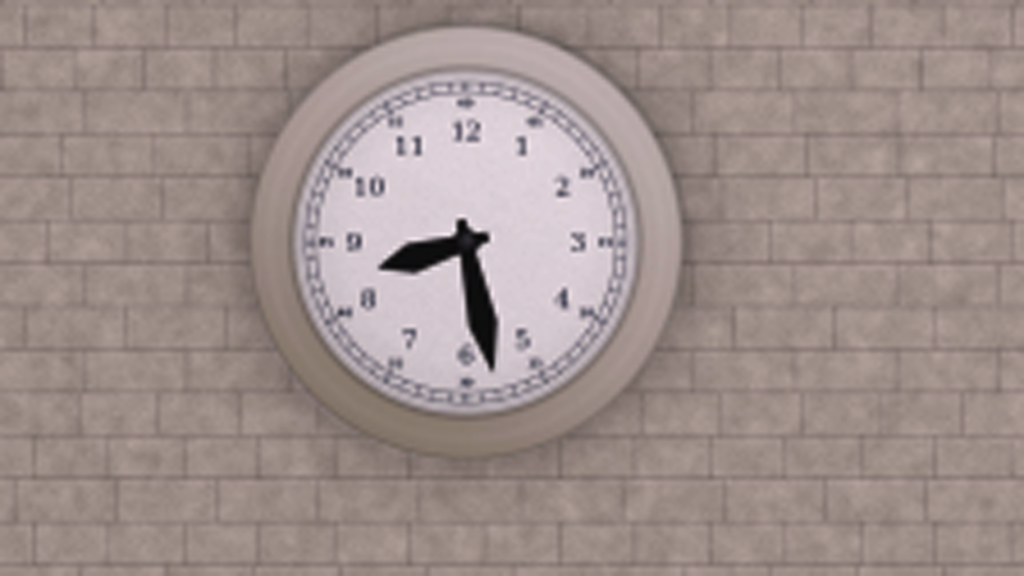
8:28
